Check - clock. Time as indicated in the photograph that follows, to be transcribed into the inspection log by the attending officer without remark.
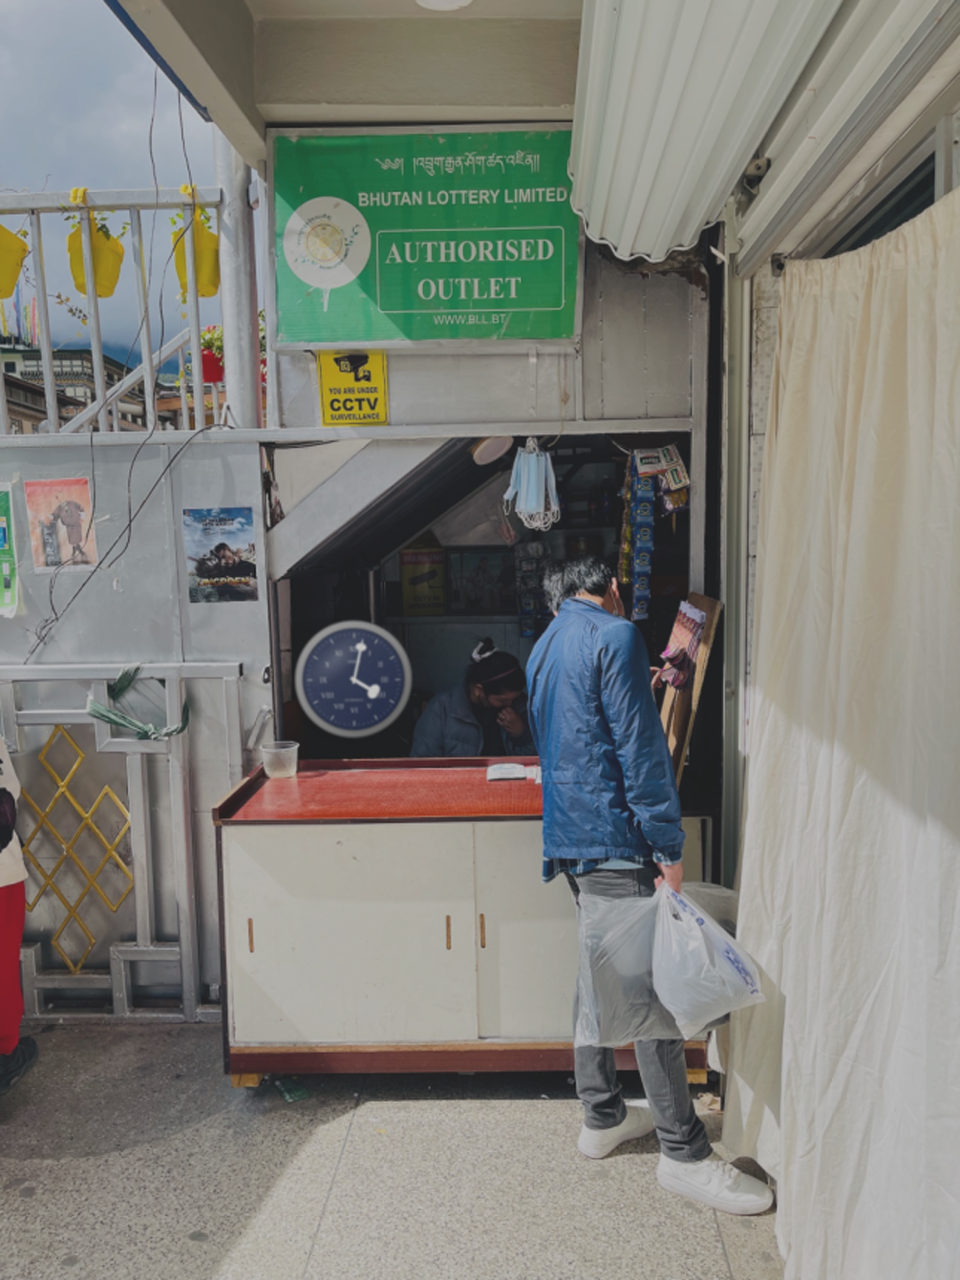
4:02
